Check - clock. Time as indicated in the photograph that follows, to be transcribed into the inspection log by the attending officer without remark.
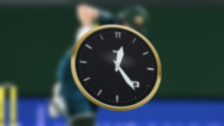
12:24
